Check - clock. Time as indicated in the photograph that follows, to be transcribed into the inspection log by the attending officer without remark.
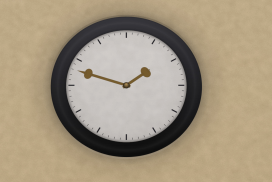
1:48
